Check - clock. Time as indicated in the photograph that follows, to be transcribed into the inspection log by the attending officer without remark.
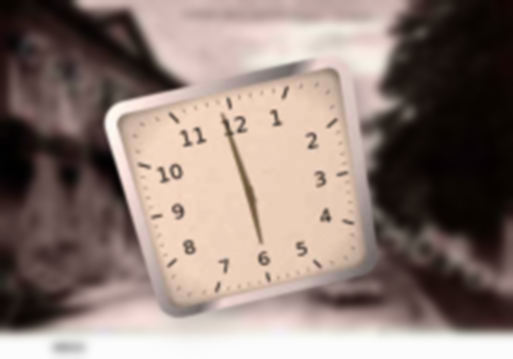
5:59
